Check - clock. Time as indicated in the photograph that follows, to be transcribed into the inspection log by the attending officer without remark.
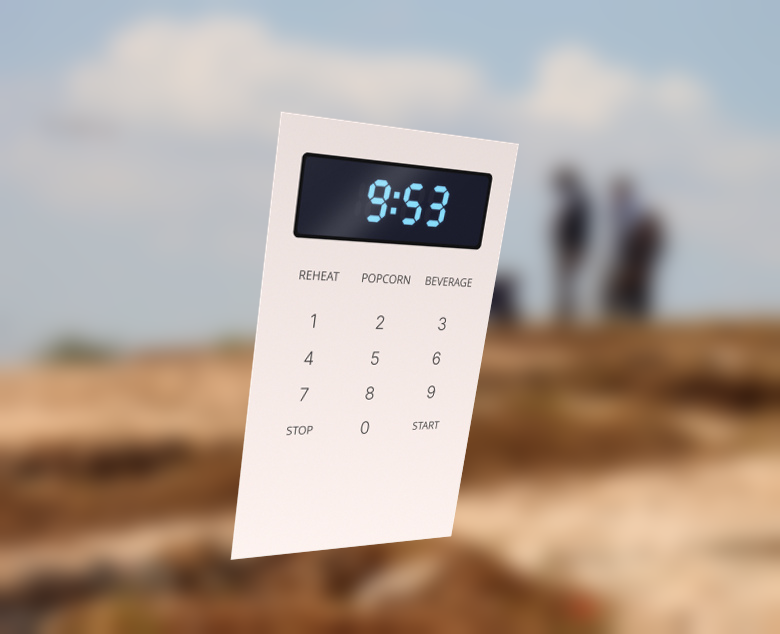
9:53
